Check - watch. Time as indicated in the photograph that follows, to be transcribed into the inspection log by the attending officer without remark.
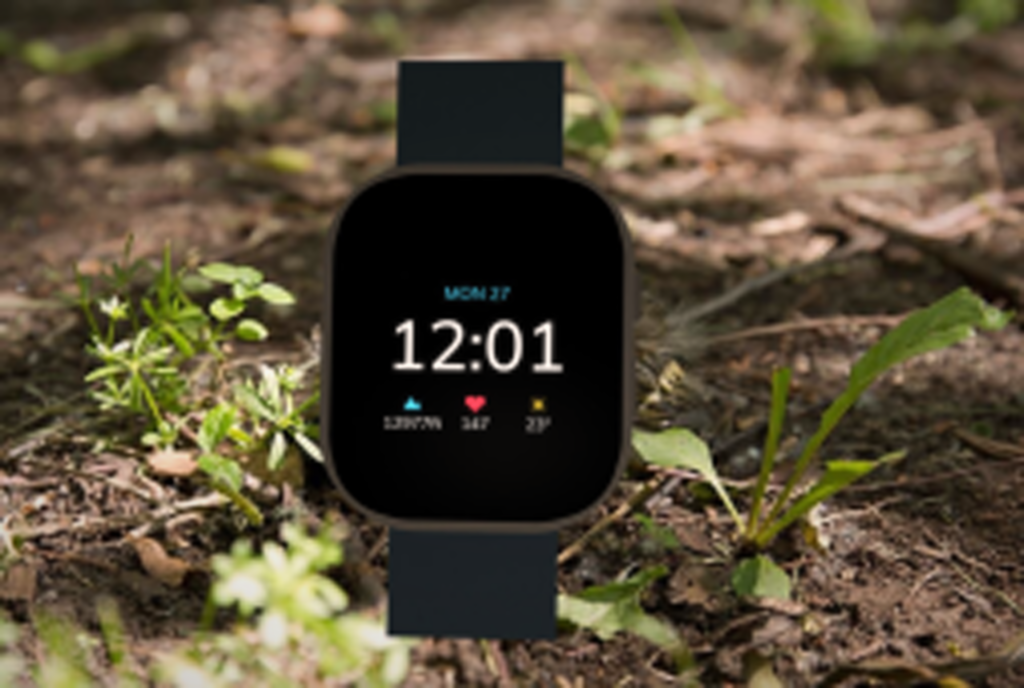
12:01
